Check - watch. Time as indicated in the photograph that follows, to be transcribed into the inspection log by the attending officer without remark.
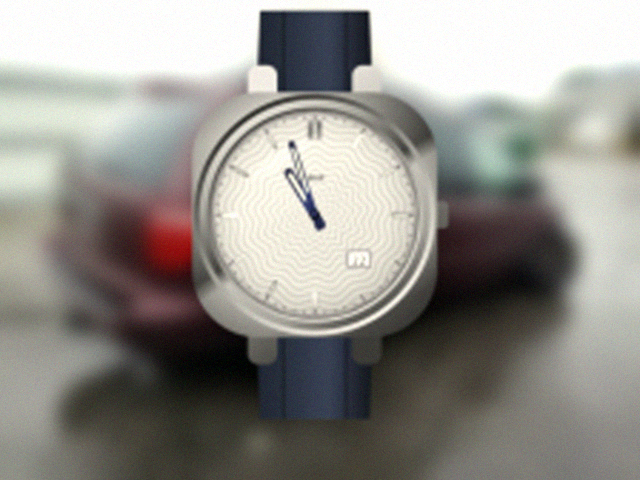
10:57
